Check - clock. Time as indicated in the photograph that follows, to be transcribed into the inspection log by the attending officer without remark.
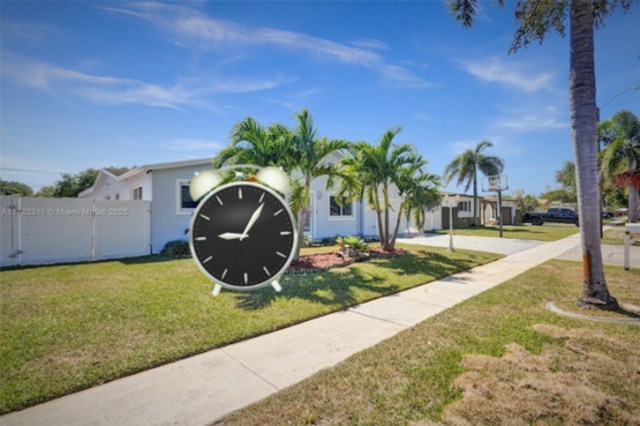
9:06
